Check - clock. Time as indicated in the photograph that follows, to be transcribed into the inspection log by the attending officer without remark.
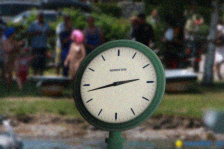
2:43
